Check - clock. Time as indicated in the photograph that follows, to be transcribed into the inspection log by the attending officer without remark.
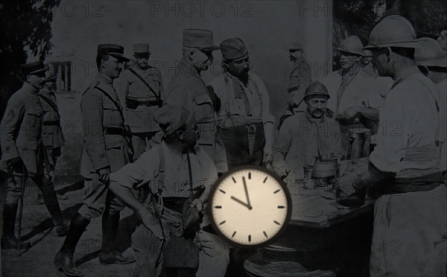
9:58
